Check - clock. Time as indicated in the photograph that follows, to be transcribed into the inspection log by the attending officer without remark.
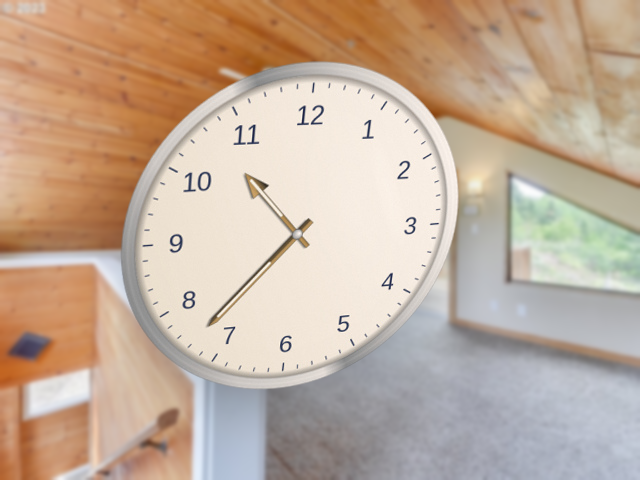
10:37
